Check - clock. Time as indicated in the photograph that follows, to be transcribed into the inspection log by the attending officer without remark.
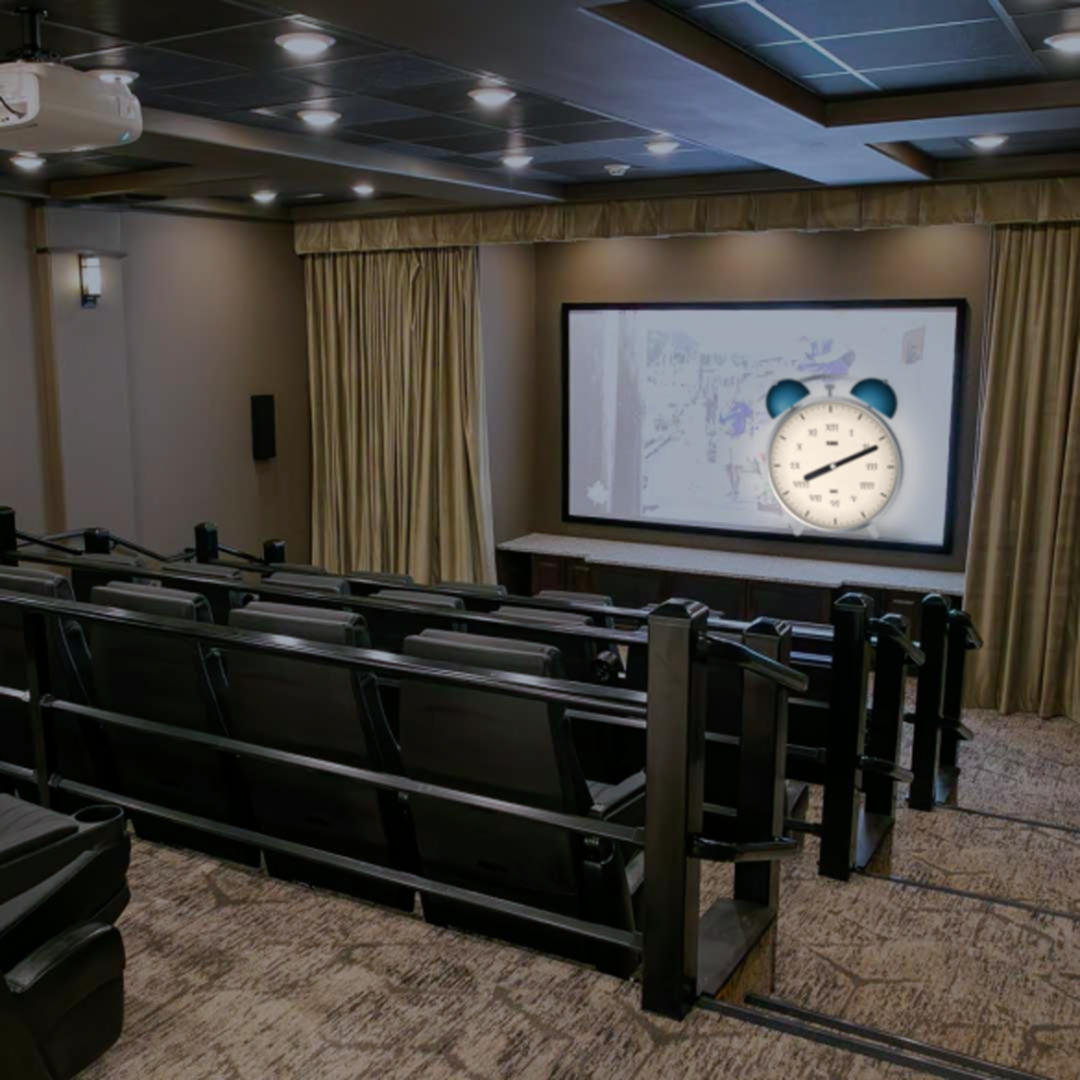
8:11
